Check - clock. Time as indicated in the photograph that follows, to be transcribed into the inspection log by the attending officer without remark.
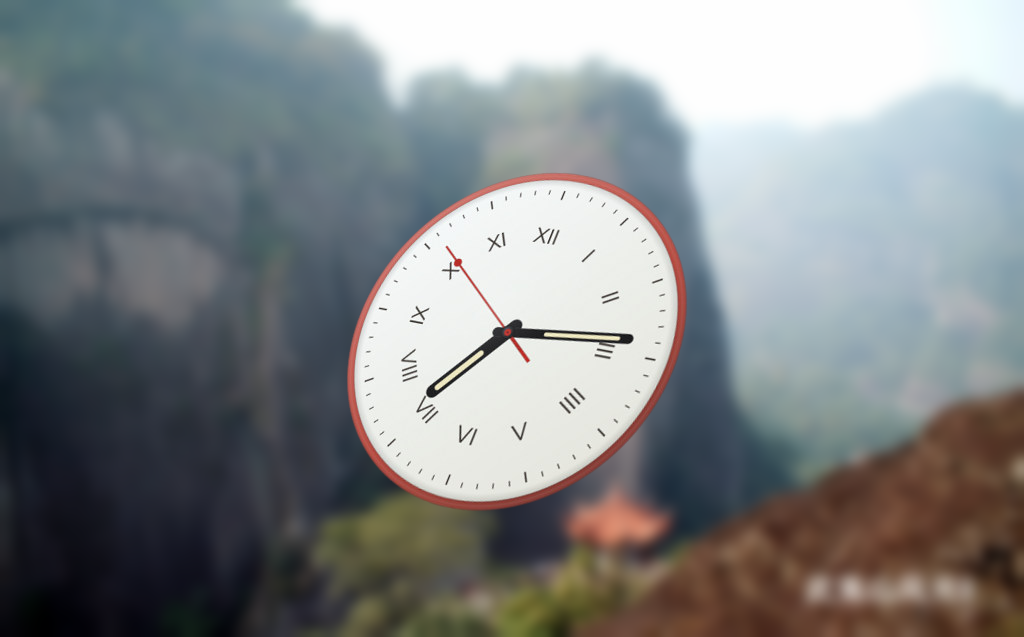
7:13:51
